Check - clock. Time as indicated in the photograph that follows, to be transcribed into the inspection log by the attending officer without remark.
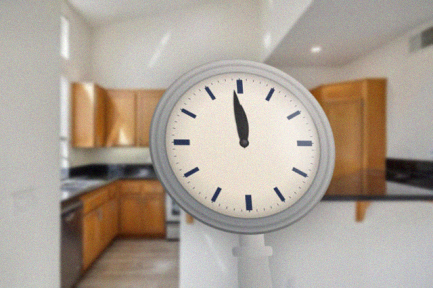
11:59
